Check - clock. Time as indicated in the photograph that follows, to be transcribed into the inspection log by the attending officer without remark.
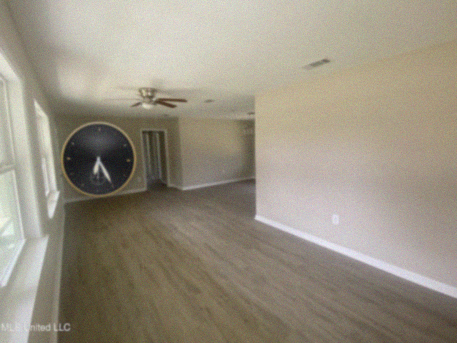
6:25
